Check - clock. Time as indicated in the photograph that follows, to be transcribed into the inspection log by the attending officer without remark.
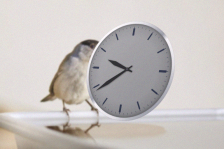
9:39
